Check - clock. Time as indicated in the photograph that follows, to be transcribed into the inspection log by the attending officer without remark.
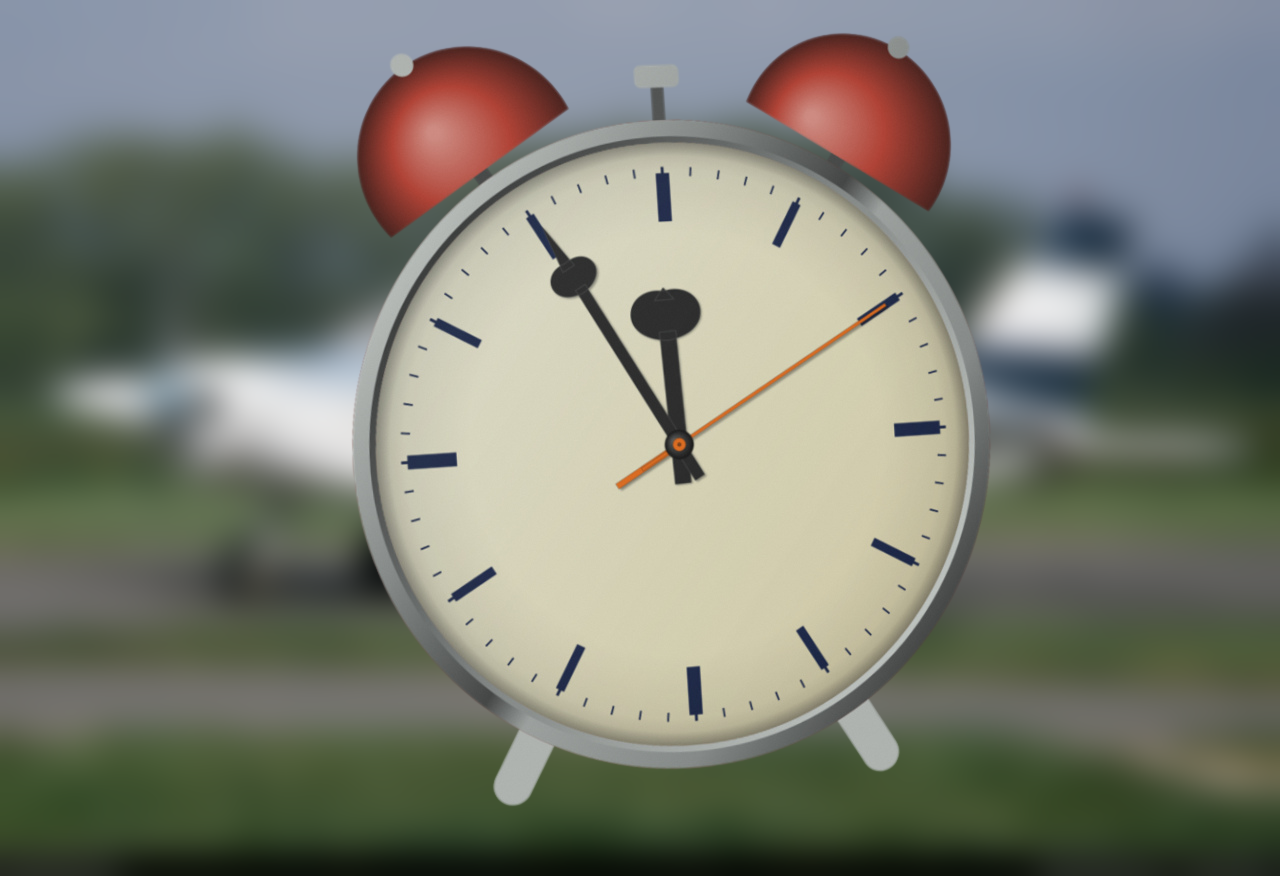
11:55:10
